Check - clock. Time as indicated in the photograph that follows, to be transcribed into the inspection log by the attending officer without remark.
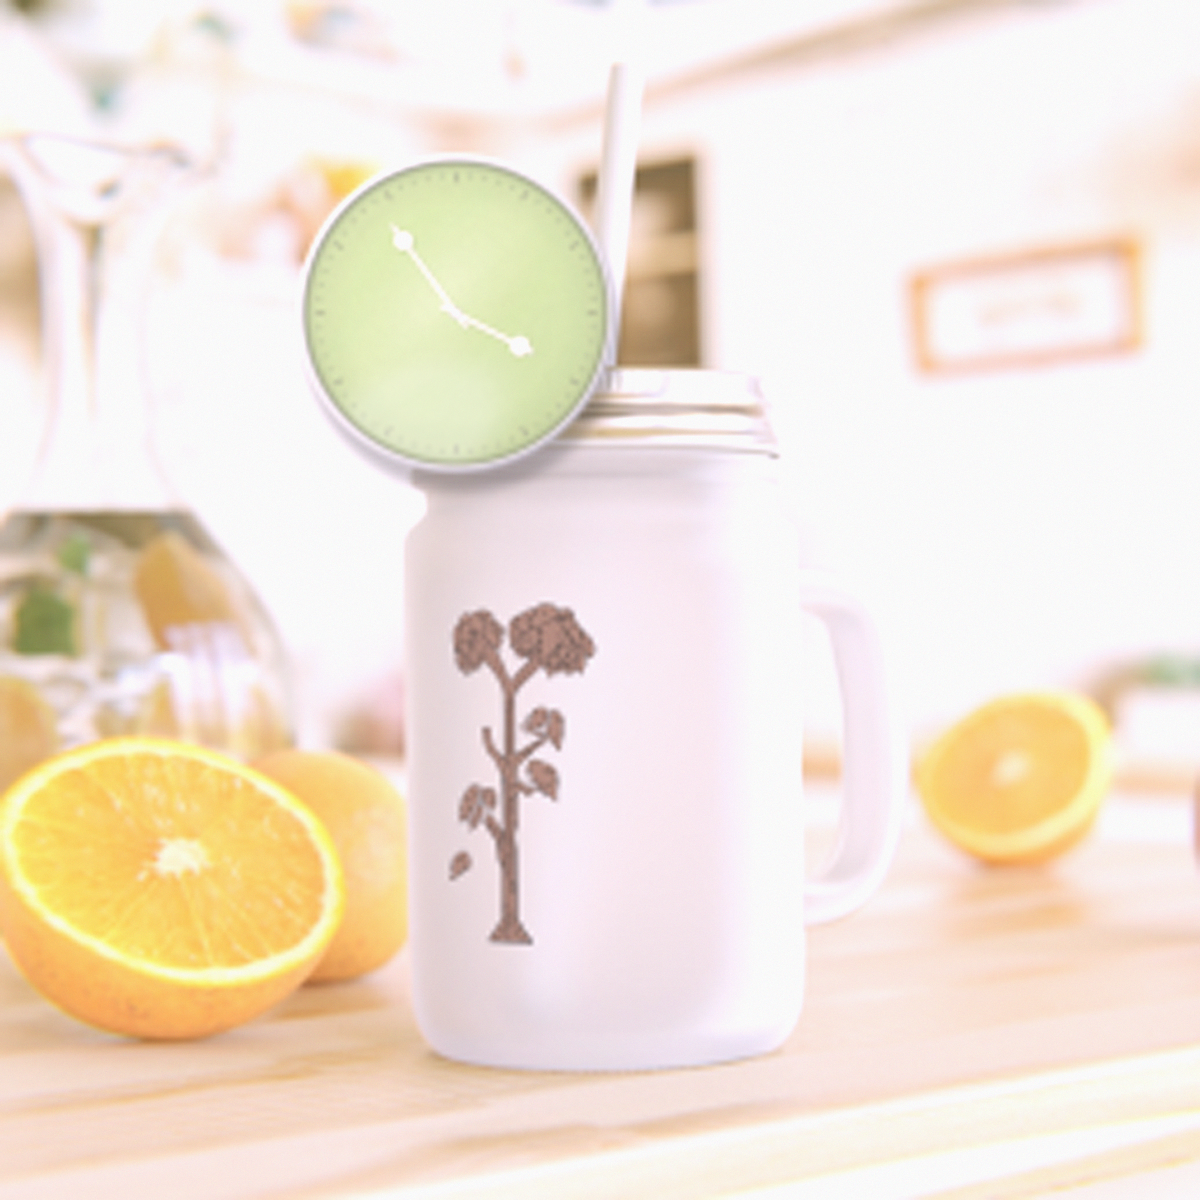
3:54
